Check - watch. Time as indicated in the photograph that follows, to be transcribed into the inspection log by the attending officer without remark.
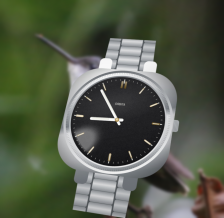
8:54
